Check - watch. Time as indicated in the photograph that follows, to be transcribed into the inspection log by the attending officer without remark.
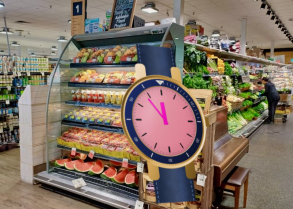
11:54
